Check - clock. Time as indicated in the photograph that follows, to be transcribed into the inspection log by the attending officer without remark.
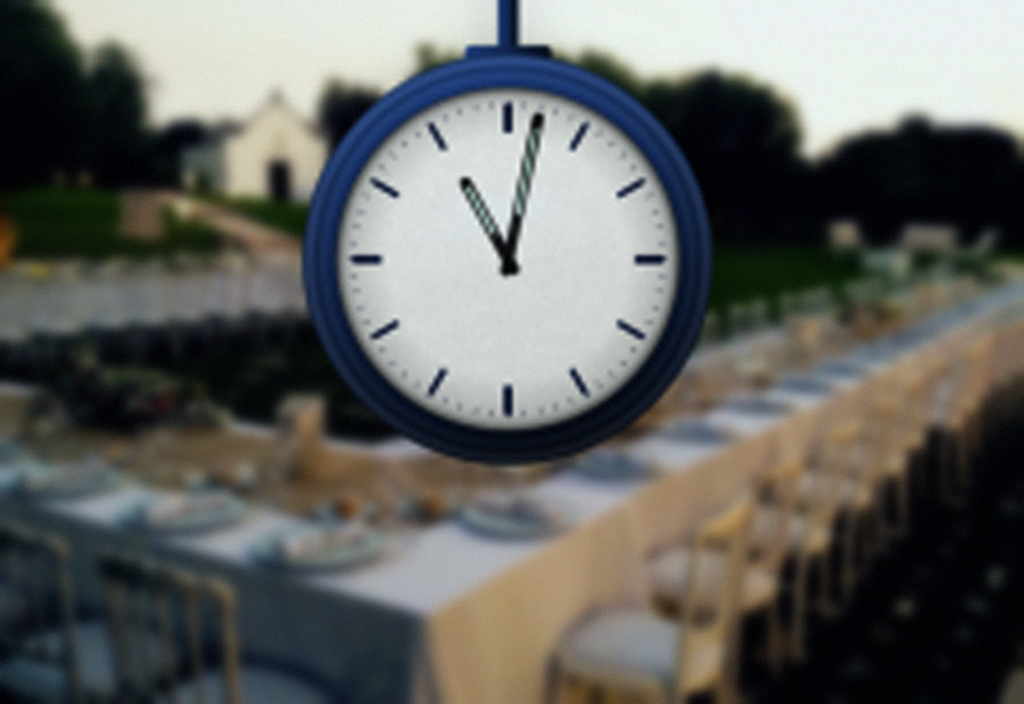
11:02
